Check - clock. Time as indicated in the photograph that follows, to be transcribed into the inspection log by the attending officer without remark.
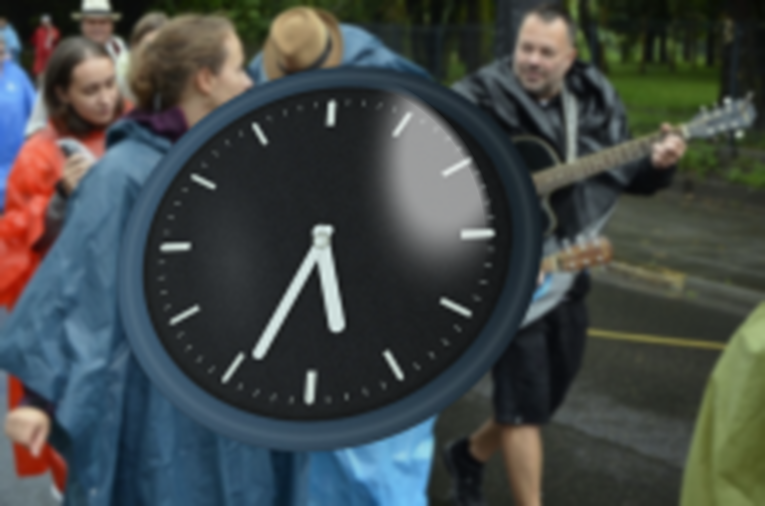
5:34
